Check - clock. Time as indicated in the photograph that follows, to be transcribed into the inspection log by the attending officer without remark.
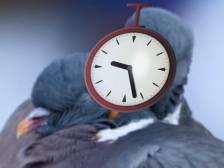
9:27
